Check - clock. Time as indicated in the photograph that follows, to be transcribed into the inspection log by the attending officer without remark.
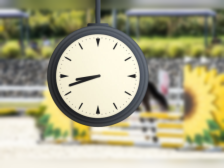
8:42
